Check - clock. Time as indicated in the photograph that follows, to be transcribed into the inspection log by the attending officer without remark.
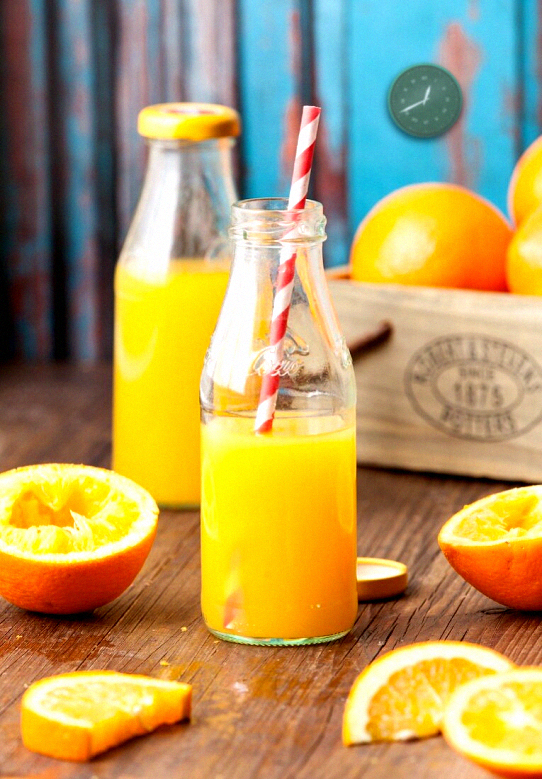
12:41
